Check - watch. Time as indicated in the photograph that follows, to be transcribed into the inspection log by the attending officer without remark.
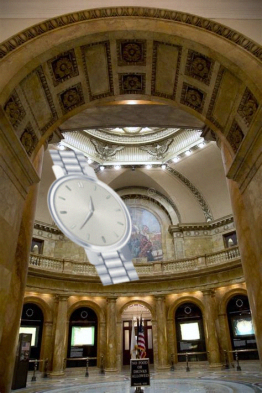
12:38
